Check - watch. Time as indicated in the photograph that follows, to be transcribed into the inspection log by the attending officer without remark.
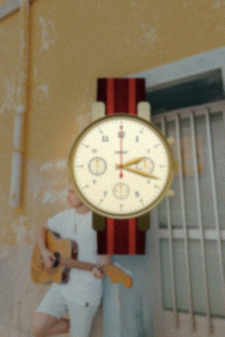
2:18
